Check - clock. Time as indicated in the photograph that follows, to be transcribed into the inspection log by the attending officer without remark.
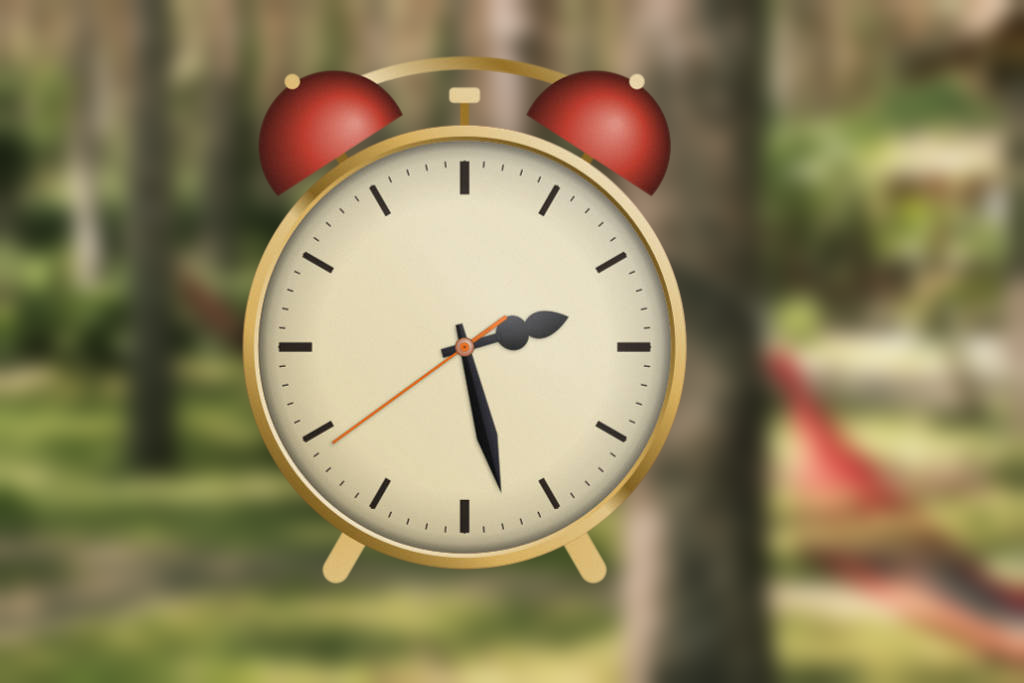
2:27:39
